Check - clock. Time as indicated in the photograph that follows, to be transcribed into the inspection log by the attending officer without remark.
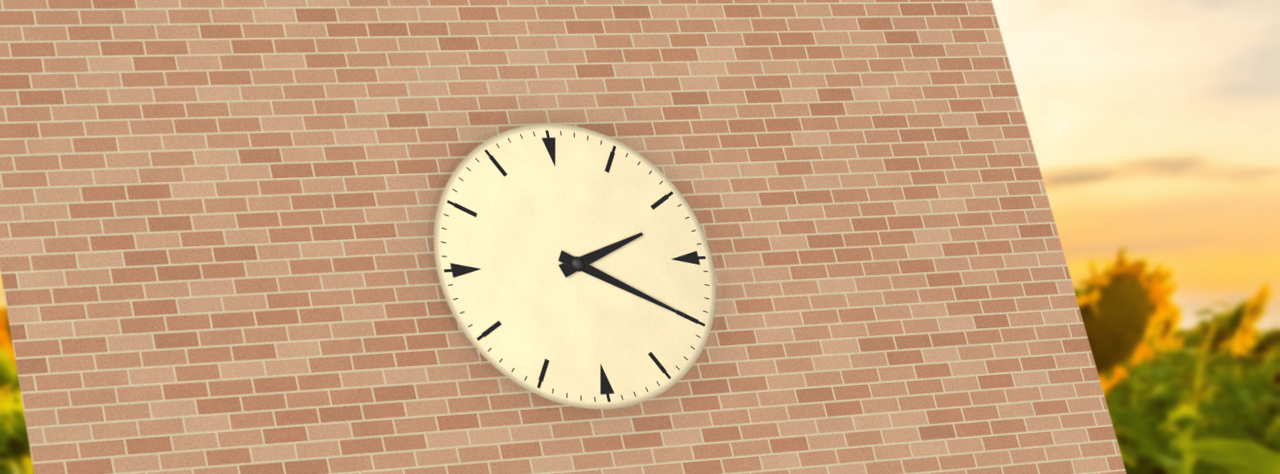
2:20
